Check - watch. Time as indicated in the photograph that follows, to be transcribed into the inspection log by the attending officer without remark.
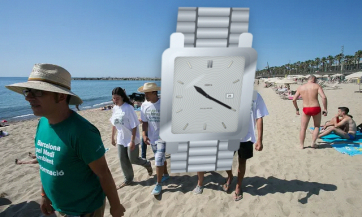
10:20
